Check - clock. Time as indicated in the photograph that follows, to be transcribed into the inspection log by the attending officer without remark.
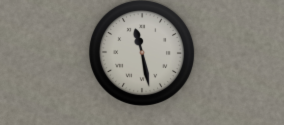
11:28
